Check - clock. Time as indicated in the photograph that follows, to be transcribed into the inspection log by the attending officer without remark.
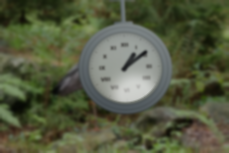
1:09
